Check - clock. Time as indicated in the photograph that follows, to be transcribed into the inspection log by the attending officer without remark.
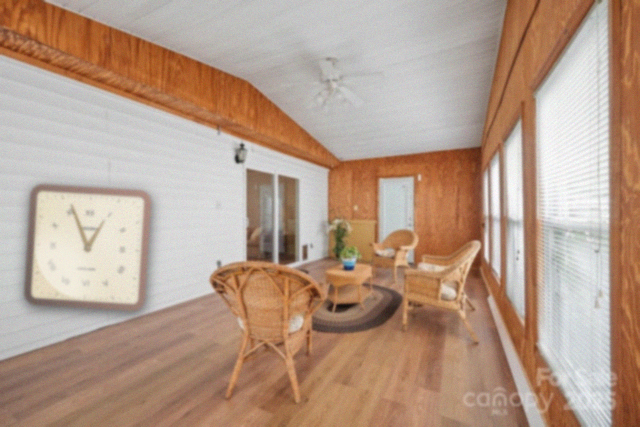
12:56
